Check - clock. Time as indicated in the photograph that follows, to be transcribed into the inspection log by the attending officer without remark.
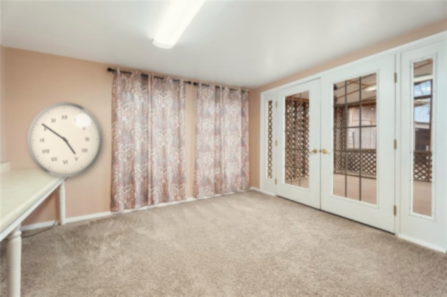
4:51
